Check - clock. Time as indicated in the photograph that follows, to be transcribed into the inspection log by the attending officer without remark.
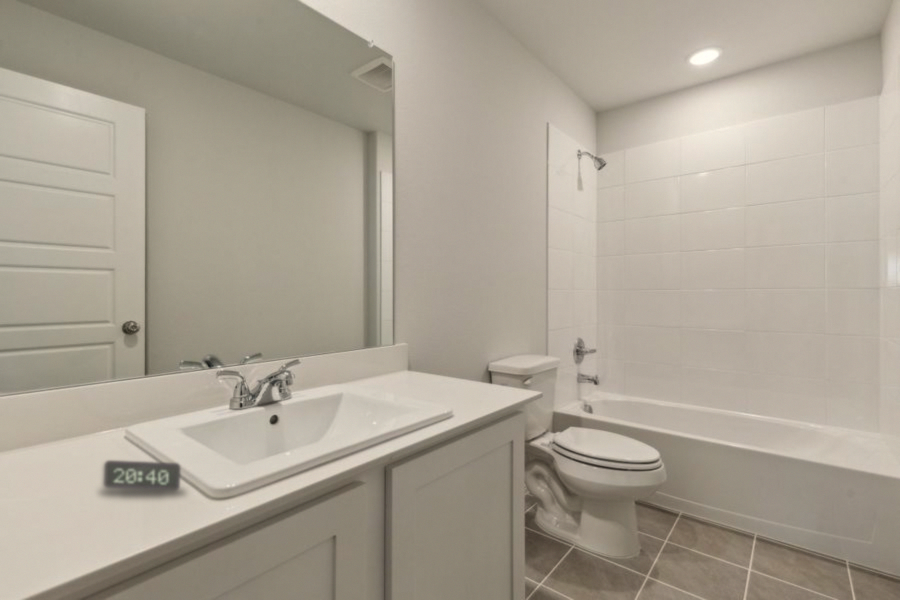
20:40
